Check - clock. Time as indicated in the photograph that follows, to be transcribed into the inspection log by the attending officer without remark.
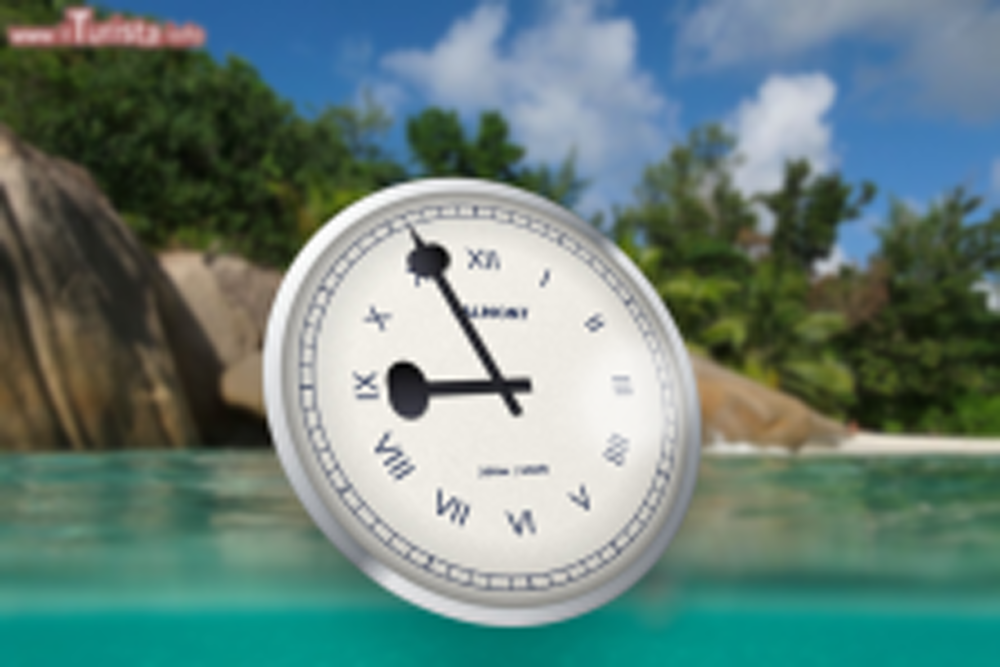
8:56
